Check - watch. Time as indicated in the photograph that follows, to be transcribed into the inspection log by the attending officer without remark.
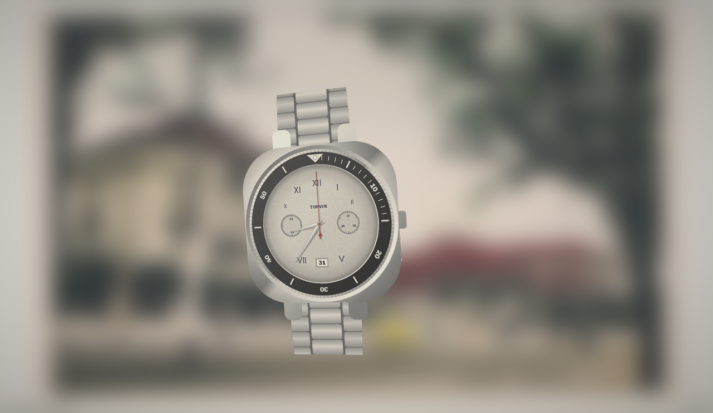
8:36
